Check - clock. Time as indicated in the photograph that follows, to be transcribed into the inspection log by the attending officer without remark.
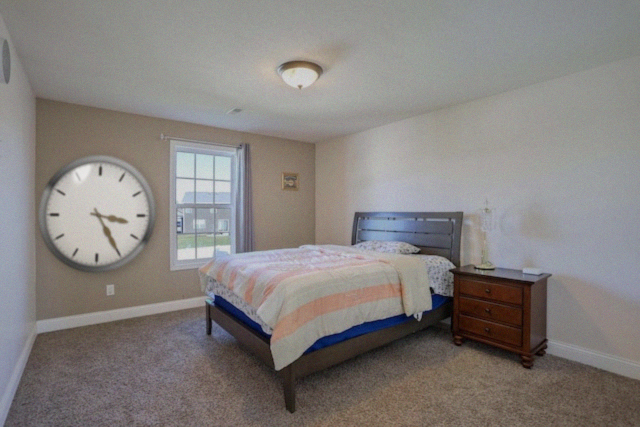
3:25
